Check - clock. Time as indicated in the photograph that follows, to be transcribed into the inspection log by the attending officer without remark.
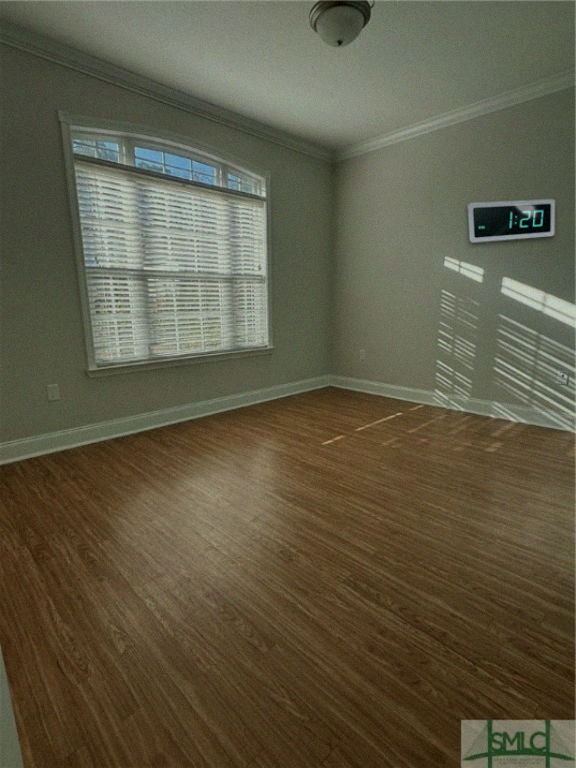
1:20
